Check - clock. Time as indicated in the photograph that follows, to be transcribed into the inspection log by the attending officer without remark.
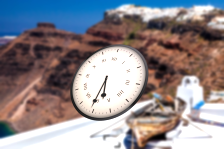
5:31
